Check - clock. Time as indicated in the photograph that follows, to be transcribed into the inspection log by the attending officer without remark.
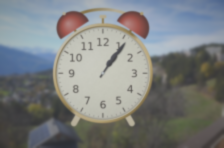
1:06
